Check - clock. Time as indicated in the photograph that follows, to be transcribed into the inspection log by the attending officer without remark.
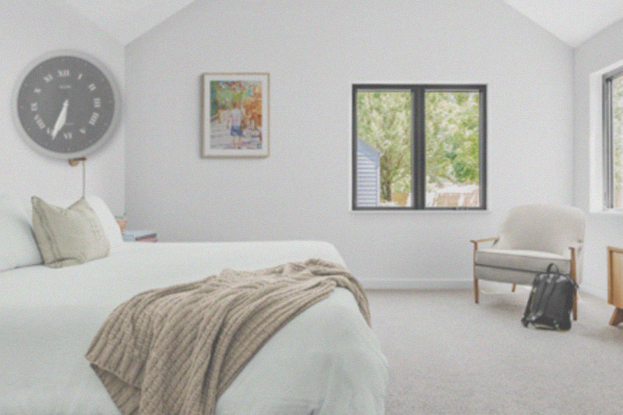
6:34
